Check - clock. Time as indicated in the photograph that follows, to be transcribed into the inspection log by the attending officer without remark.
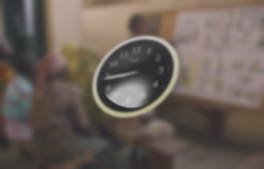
8:44
